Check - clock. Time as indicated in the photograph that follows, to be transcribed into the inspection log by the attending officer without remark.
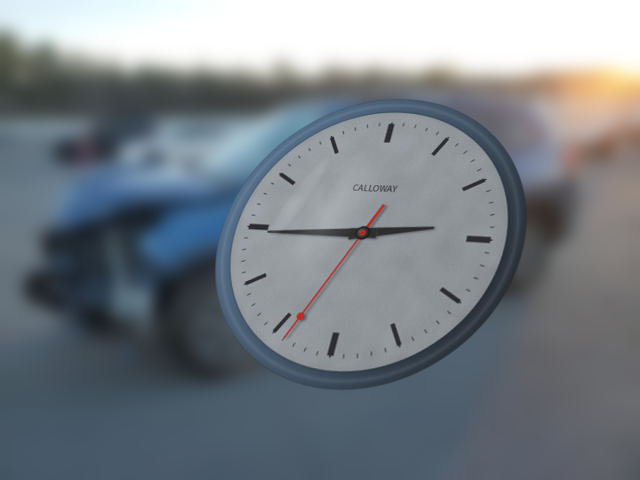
2:44:34
